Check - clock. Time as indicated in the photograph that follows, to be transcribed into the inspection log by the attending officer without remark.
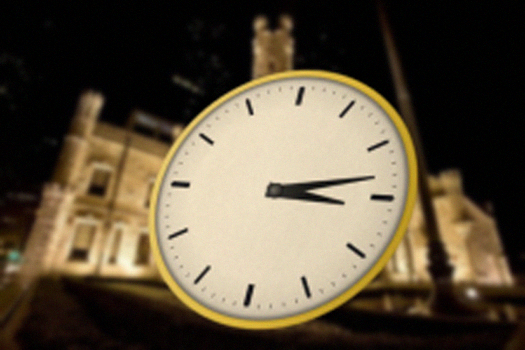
3:13
